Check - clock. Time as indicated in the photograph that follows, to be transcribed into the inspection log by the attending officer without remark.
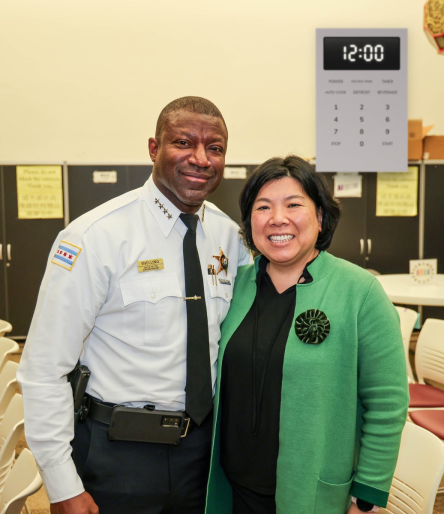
12:00
